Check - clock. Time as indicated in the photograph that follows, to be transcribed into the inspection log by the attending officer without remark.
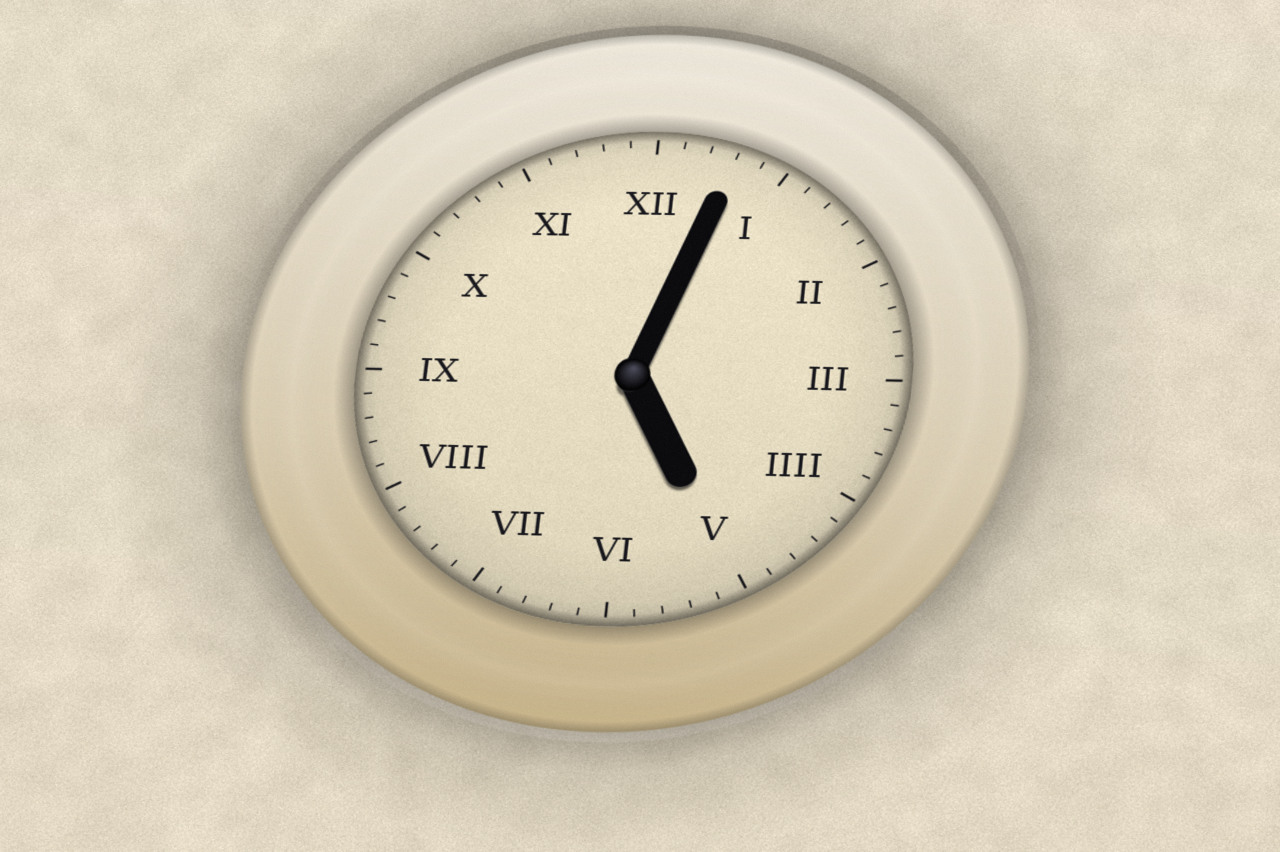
5:03
